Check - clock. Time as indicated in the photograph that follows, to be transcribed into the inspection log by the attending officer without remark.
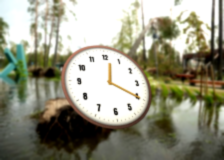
12:20
